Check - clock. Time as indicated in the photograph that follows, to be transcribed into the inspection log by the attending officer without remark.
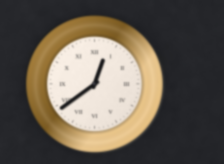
12:39
